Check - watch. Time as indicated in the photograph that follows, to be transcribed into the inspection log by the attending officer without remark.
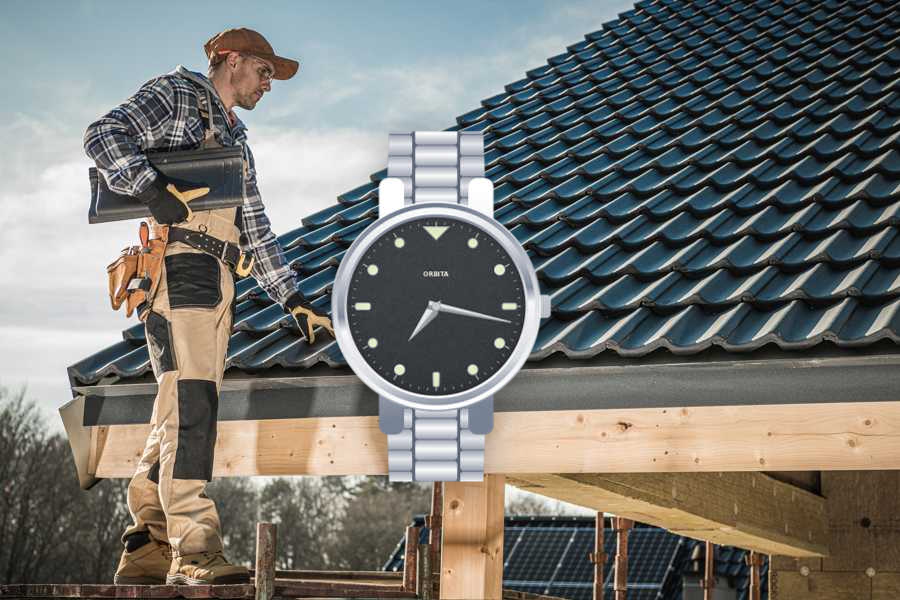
7:17
